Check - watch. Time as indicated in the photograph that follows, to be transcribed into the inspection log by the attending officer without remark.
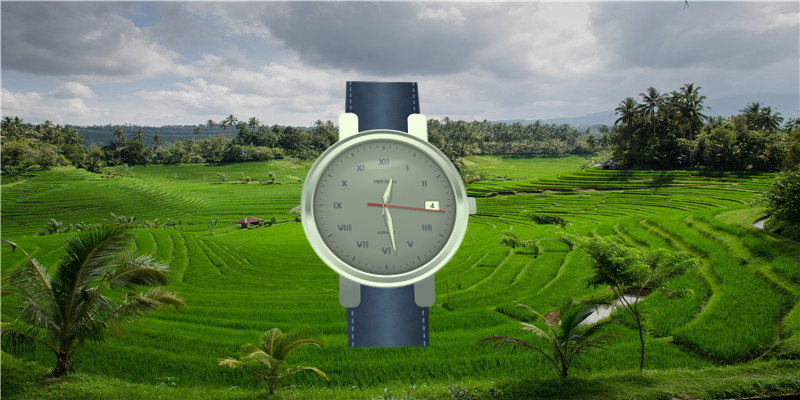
12:28:16
